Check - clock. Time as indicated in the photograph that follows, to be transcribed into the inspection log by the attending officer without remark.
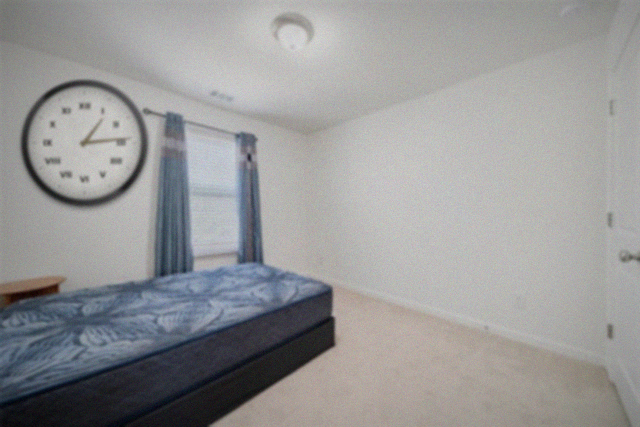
1:14
